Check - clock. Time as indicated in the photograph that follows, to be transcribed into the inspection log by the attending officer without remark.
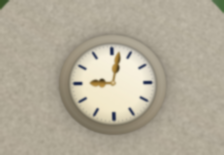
9:02
